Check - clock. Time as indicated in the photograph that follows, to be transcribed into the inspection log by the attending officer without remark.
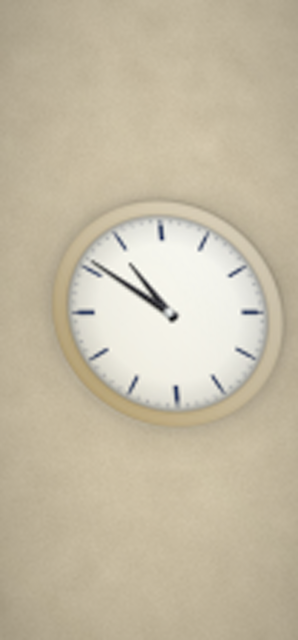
10:51
